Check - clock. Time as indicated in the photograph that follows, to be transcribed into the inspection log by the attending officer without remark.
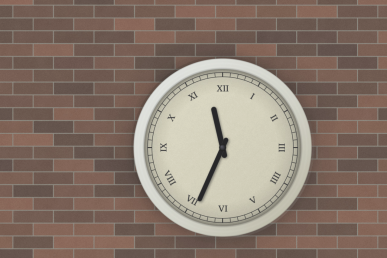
11:34
